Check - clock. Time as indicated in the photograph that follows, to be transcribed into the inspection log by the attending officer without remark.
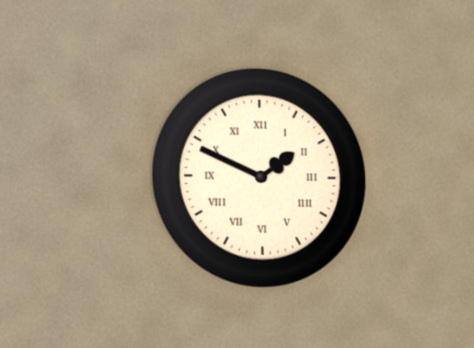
1:49
